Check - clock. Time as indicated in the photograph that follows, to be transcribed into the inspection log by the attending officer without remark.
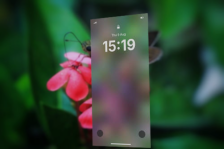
15:19
